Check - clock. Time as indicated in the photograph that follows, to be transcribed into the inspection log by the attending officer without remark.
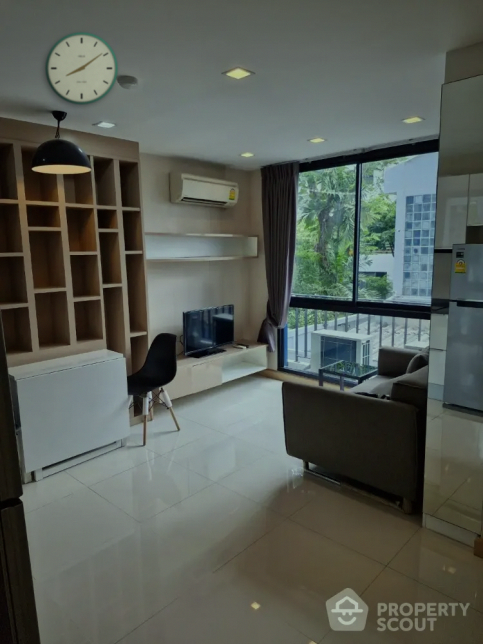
8:09
